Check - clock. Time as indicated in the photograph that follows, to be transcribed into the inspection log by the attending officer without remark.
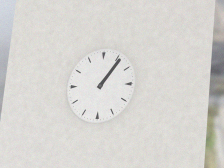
1:06
